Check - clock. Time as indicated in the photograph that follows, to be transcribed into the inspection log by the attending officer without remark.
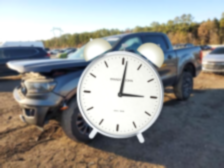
3:01
